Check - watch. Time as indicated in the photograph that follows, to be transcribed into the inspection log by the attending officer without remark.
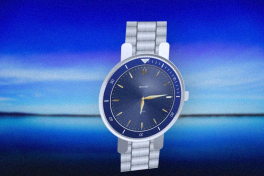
6:14
